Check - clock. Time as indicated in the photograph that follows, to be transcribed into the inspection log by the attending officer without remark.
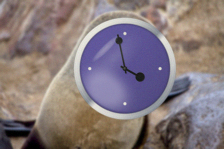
3:58
